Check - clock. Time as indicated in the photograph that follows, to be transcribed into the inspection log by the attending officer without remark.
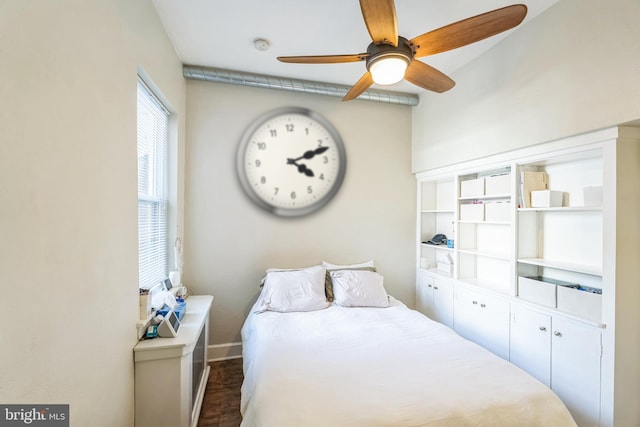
4:12
